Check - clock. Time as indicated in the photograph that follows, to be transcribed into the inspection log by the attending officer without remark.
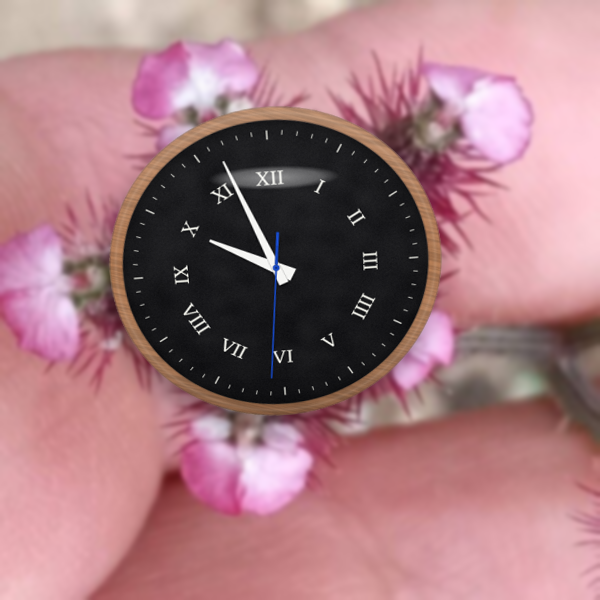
9:56:31
